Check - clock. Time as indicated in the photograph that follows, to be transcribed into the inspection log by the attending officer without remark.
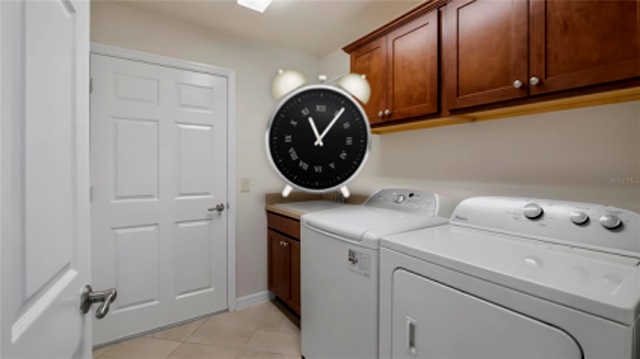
11:06
